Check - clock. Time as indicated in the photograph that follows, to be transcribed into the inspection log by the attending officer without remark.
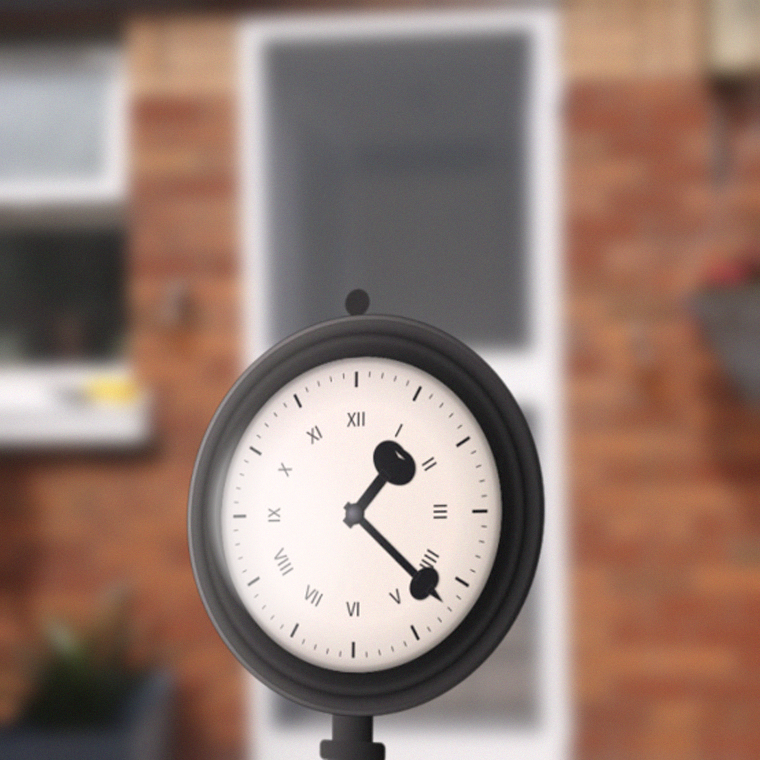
1:22
